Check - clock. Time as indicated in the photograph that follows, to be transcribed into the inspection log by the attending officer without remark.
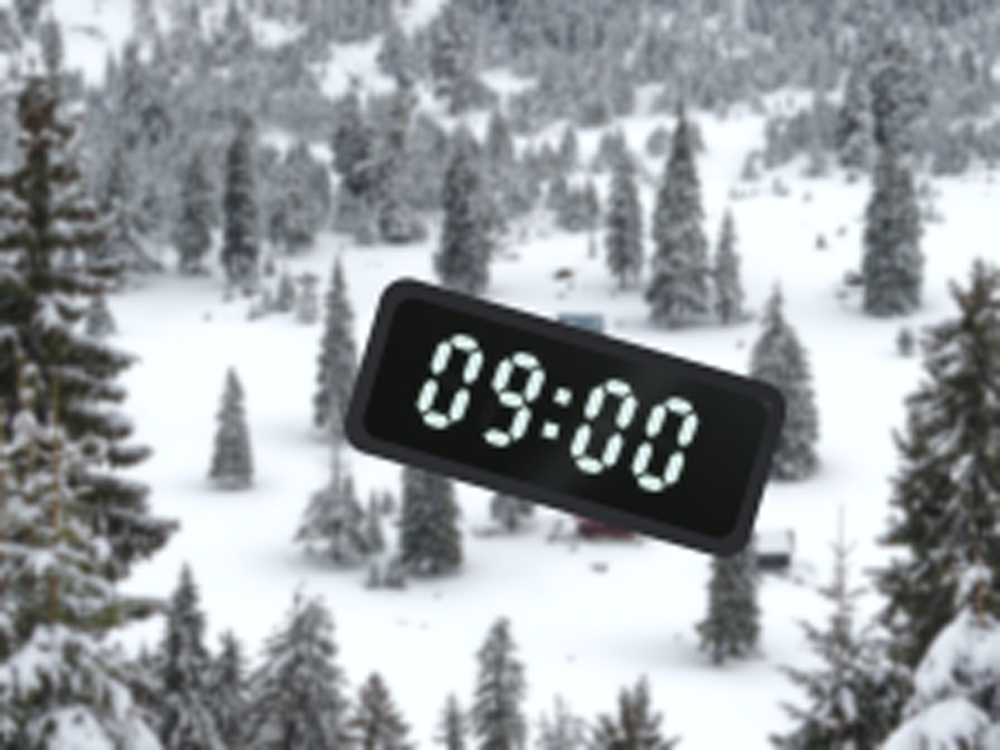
9:00
